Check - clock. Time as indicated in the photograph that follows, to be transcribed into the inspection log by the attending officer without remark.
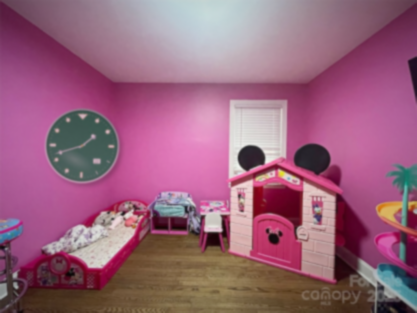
1:42
